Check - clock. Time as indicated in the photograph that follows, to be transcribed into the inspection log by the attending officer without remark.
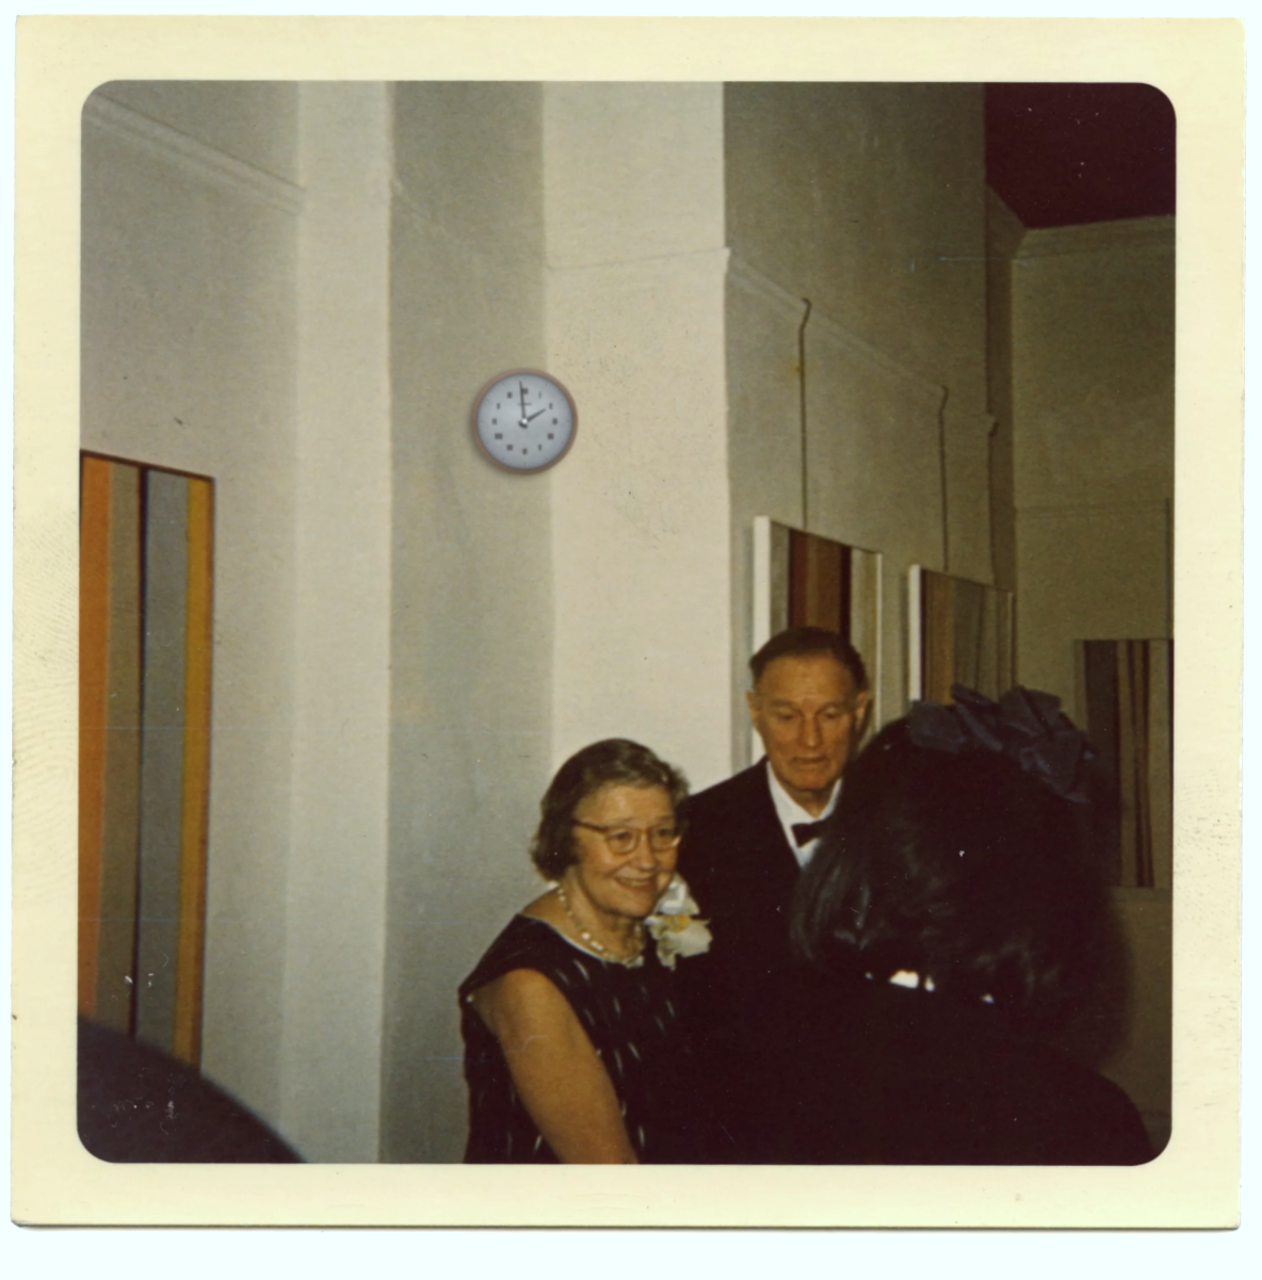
1:59
